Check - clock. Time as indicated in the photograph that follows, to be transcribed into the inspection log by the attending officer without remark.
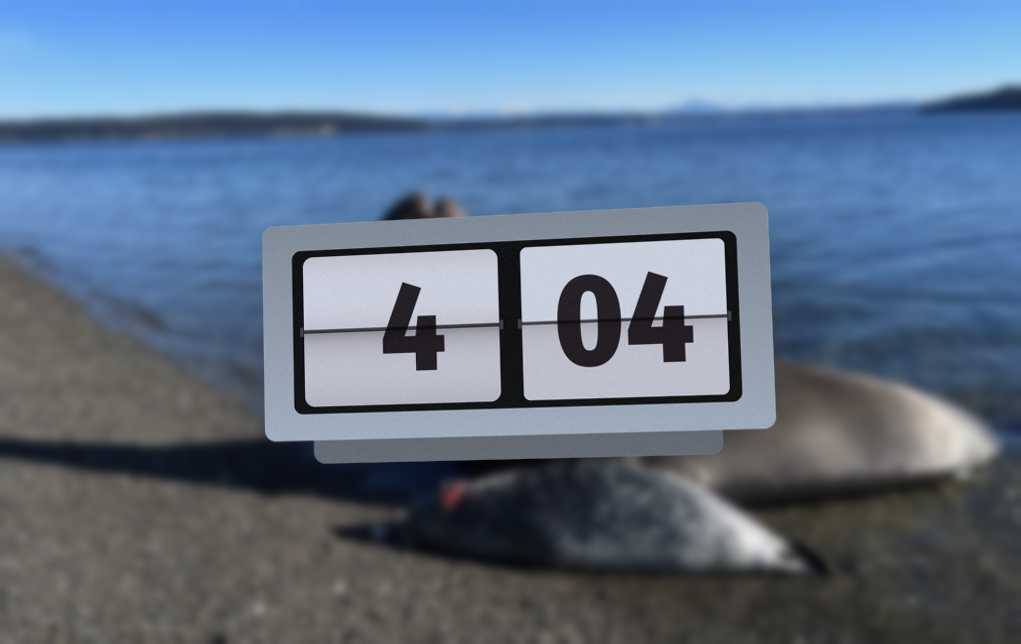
4:04
